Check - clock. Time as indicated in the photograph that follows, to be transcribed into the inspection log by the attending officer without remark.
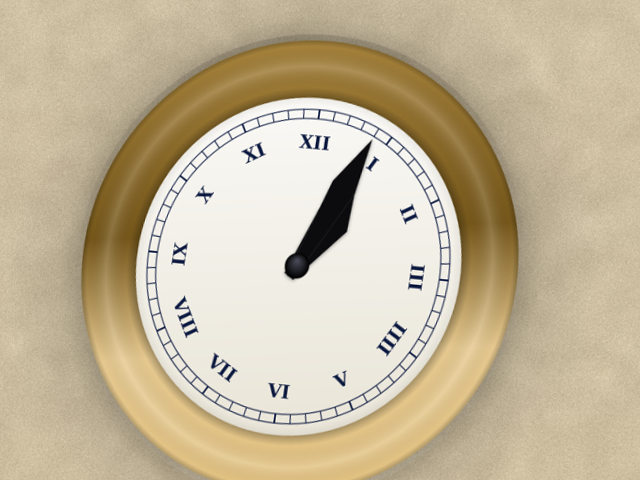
1:04
